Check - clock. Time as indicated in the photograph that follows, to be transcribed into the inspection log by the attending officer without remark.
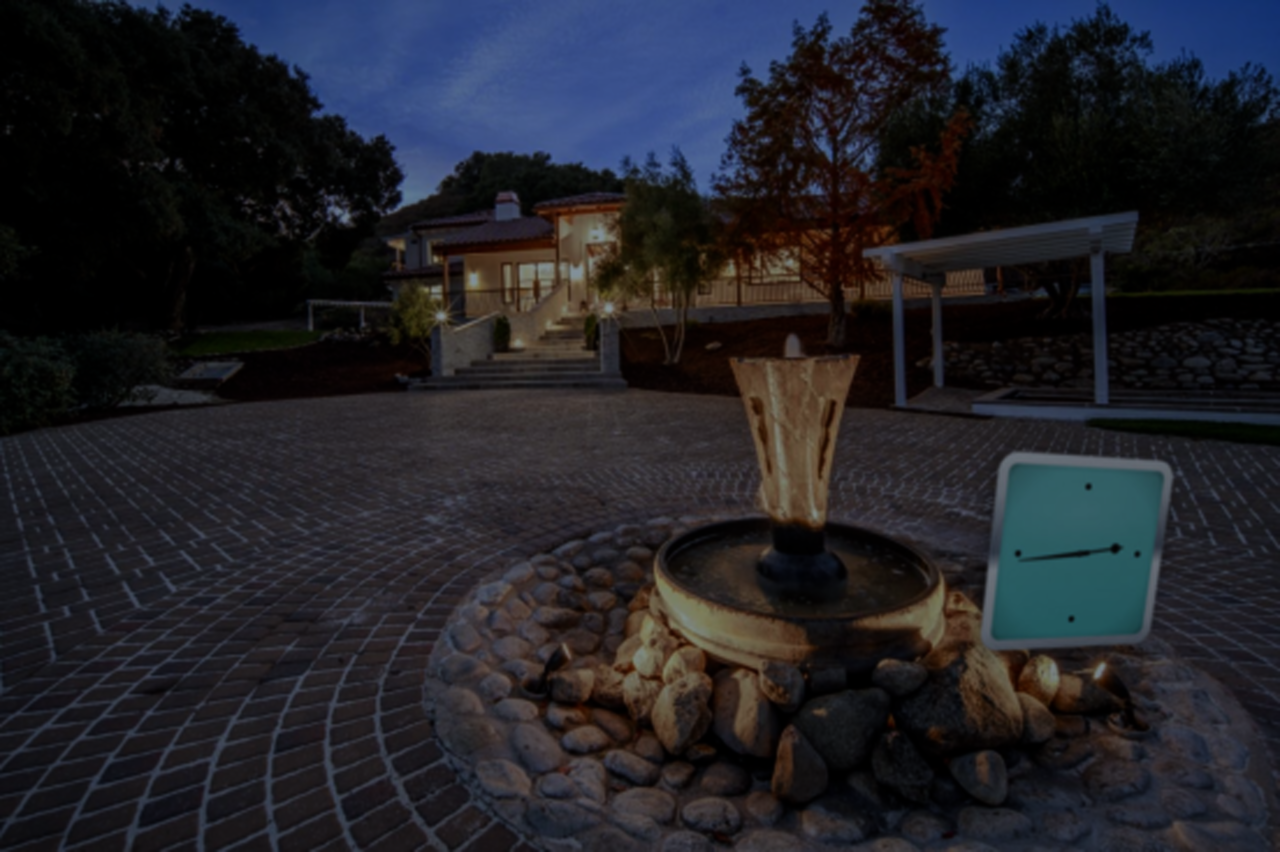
2:44
